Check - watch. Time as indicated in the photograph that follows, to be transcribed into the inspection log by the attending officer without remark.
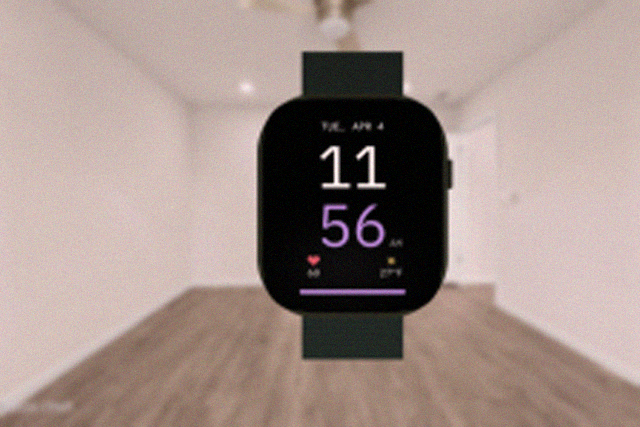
11:56
